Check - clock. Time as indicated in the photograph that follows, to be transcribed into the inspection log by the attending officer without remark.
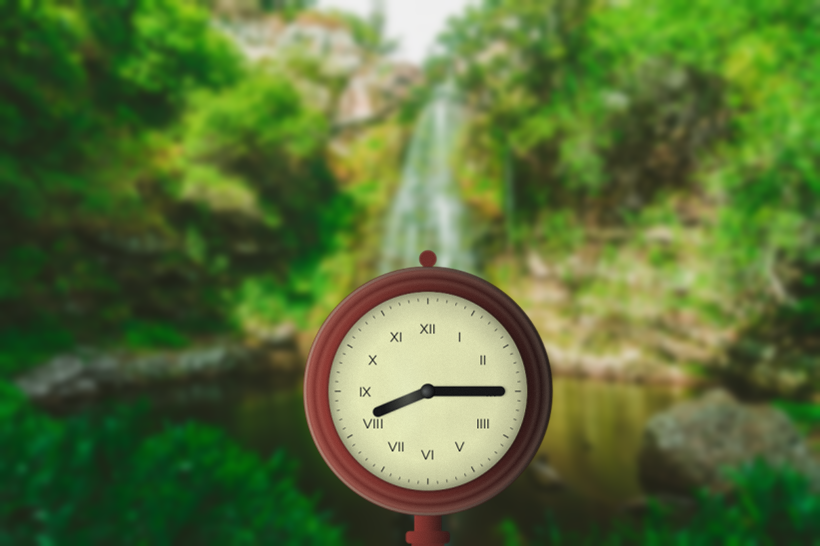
8:15
